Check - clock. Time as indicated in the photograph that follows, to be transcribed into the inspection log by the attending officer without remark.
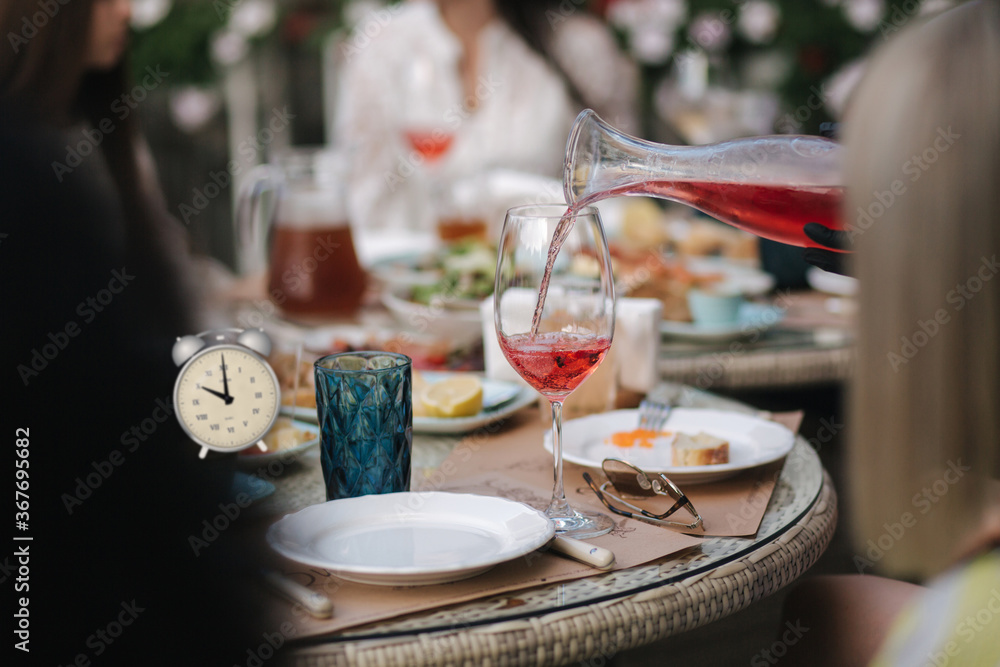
10:00
